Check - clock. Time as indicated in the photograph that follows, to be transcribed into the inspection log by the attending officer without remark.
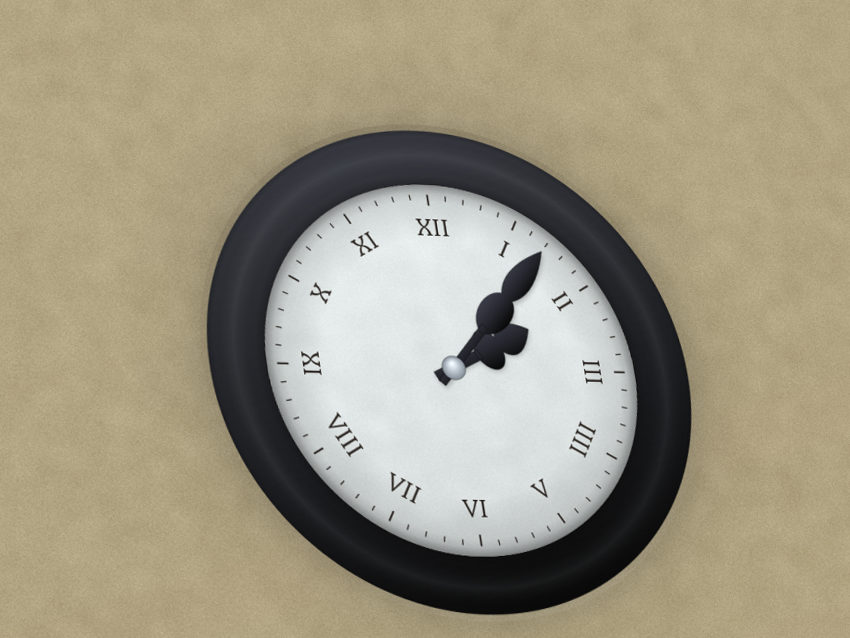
2:07
